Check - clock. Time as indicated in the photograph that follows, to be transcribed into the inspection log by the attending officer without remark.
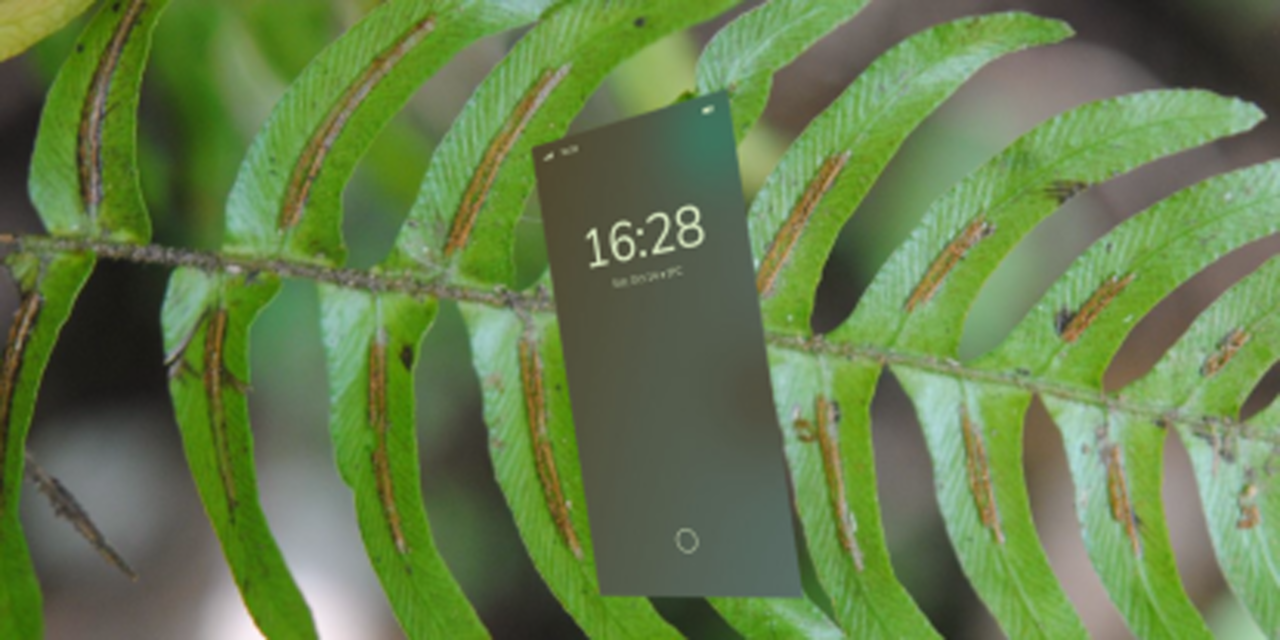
16:28
